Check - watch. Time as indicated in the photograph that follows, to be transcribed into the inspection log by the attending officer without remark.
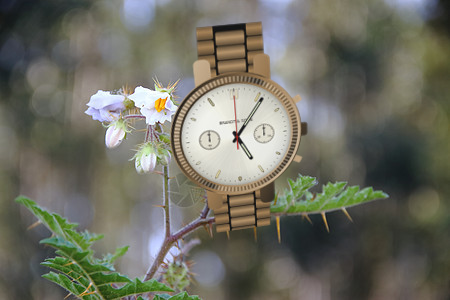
5:06
